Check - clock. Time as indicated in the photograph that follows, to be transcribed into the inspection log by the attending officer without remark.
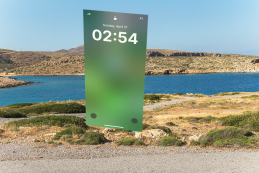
2:54
